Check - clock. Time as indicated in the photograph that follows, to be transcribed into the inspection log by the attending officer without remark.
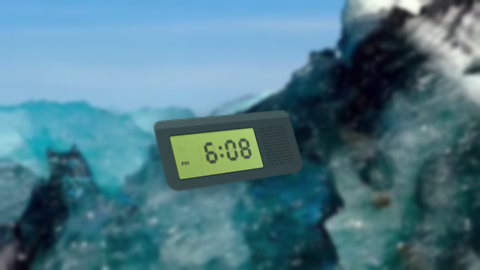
6:08
